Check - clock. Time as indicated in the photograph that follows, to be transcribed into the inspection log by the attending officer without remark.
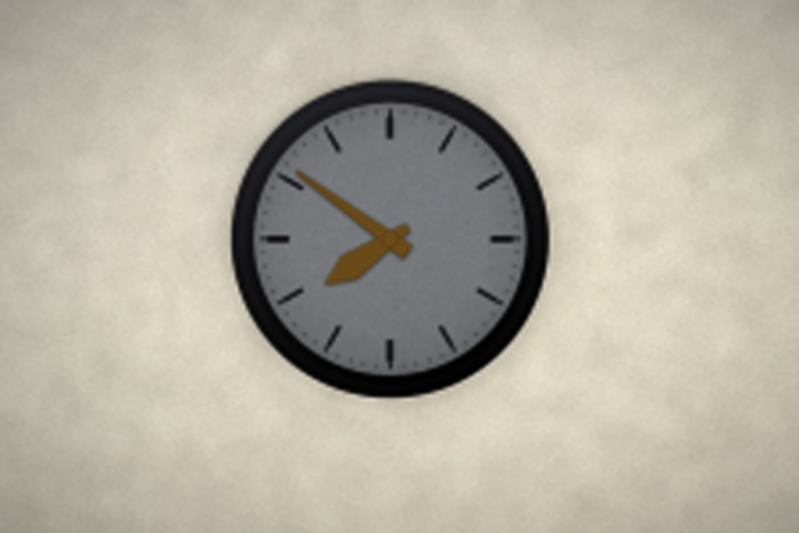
7:51
